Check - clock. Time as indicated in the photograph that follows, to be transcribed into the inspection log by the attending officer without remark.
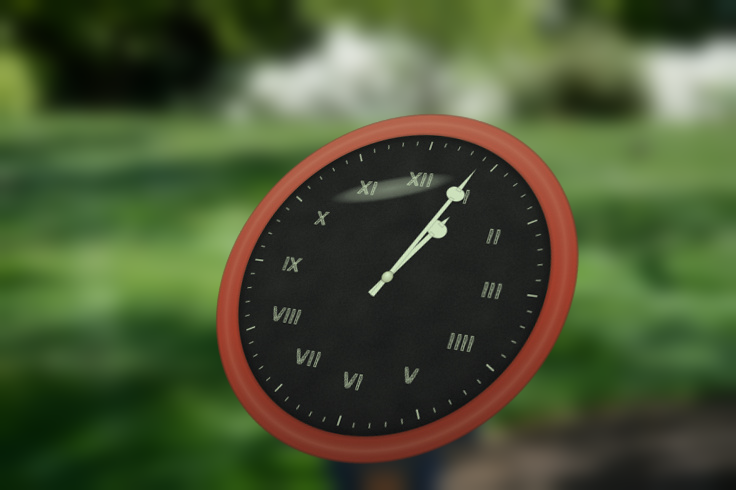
1:04
